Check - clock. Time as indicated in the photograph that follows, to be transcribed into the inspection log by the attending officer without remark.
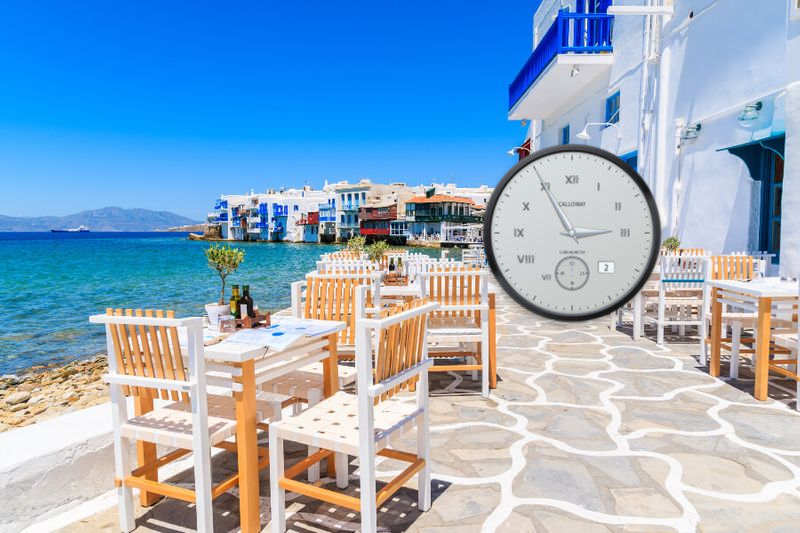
2:55
